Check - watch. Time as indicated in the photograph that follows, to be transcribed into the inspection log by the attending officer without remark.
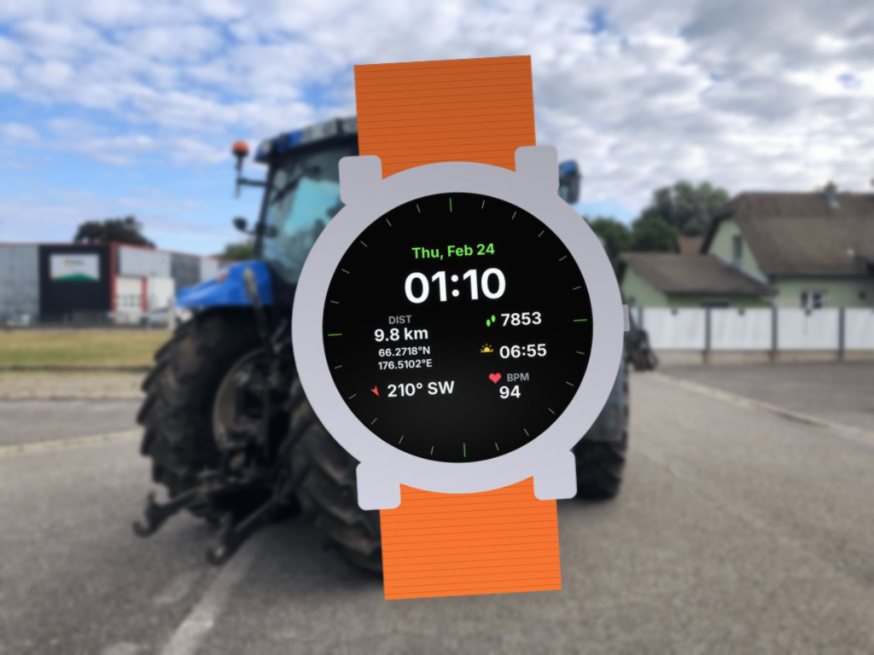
1:10
